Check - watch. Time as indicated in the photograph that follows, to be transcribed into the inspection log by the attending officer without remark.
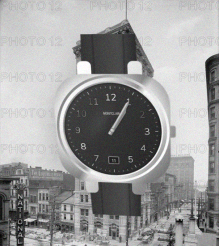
1:05
